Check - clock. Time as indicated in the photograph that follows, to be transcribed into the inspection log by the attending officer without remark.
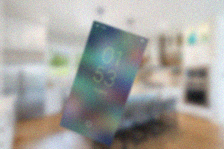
1:53
